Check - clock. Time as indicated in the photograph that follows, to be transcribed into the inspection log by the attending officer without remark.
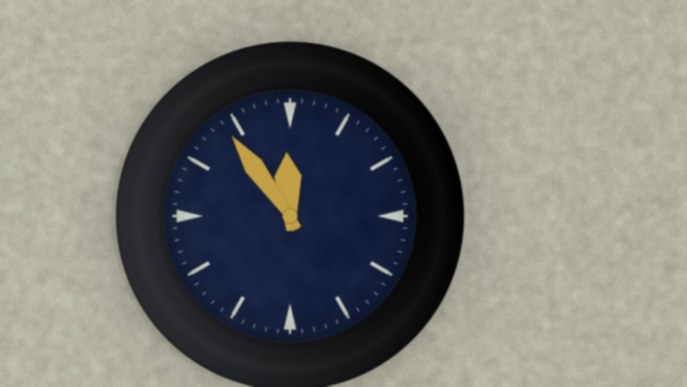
11:54
